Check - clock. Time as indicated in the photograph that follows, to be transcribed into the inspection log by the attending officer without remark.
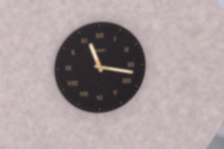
11:17
